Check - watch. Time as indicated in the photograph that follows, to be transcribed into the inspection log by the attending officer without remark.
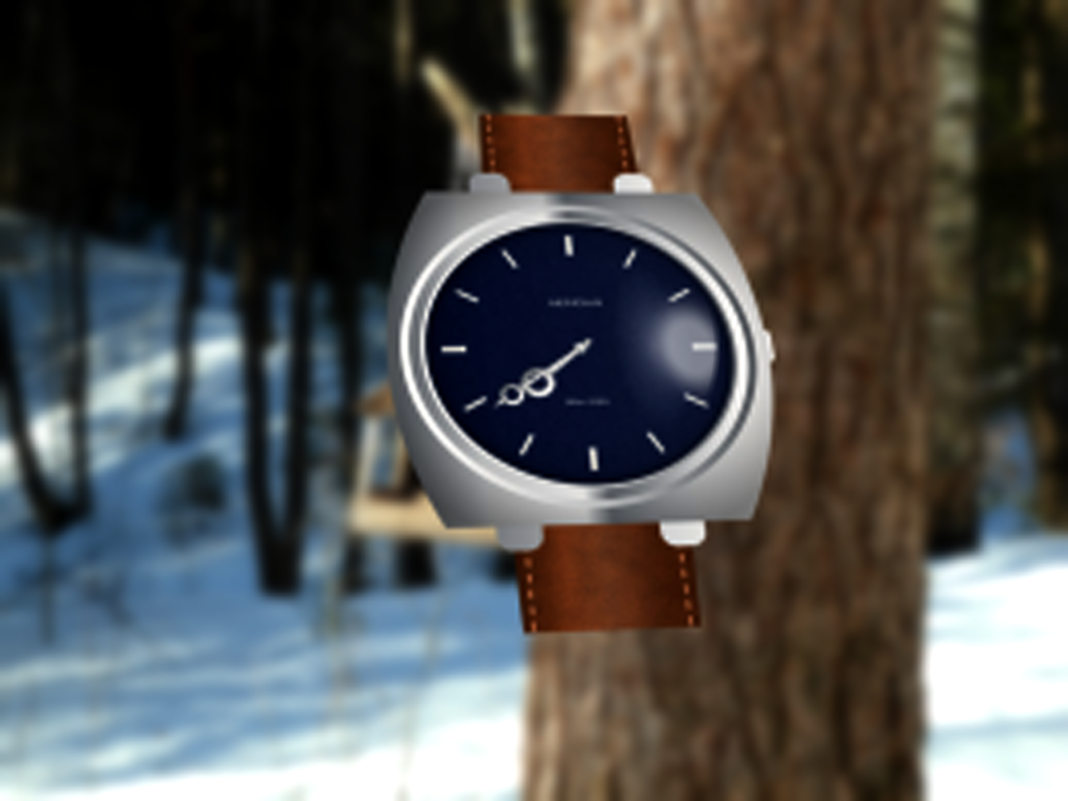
7:39
